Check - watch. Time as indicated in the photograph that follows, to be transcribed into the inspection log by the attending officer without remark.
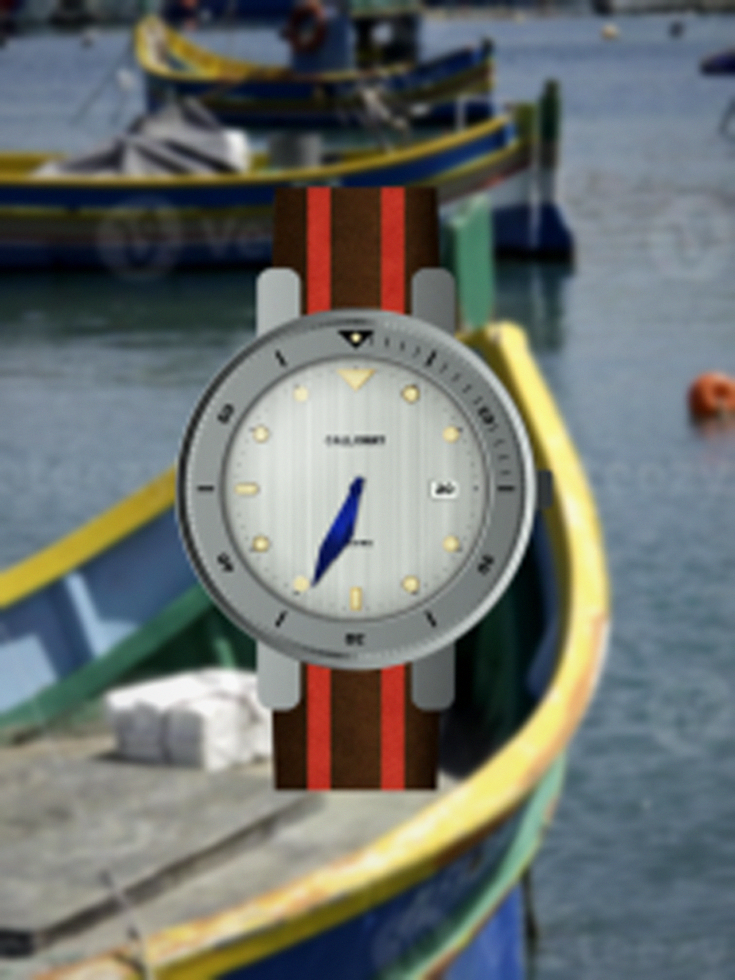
6:34
